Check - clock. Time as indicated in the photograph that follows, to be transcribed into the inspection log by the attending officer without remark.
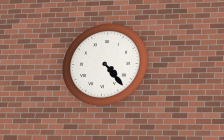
4:23
